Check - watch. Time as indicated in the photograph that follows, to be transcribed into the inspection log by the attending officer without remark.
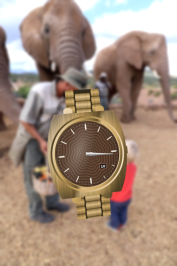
3:16
